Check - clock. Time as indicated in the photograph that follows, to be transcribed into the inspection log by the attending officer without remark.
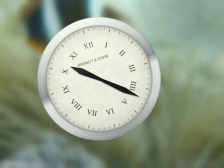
10:22
